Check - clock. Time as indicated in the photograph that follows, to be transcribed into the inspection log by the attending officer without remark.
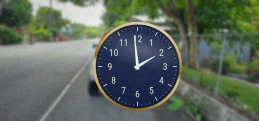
1:59
